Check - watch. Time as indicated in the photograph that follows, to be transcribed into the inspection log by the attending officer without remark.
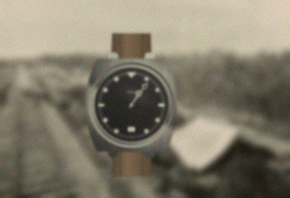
1:06
